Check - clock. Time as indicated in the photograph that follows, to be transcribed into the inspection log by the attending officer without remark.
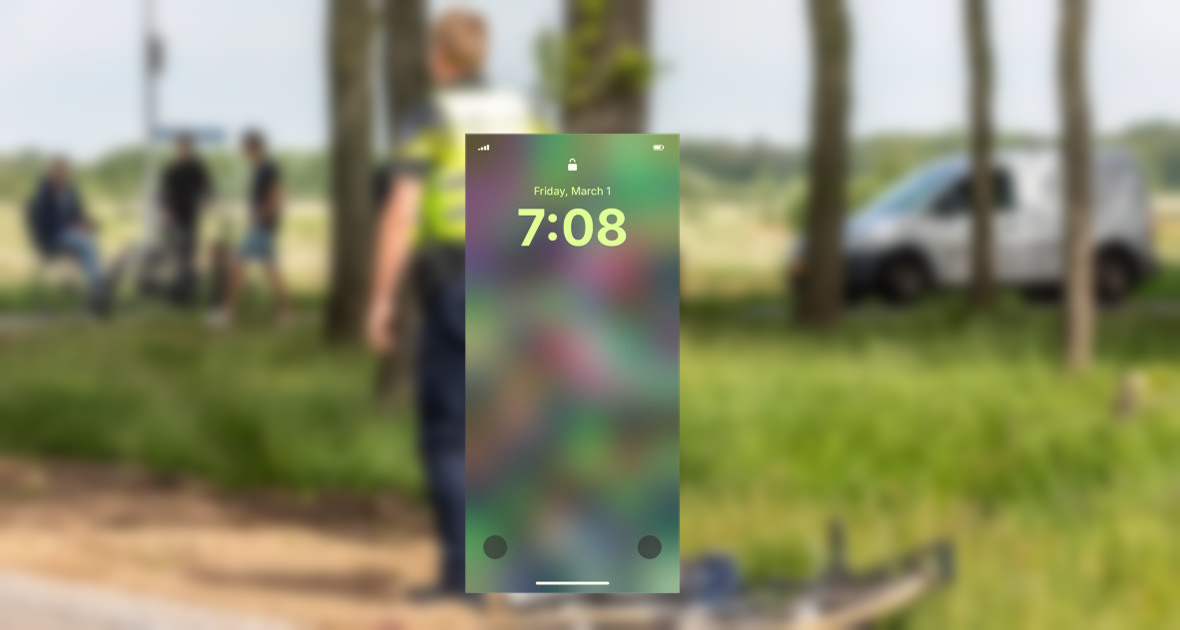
7:08
